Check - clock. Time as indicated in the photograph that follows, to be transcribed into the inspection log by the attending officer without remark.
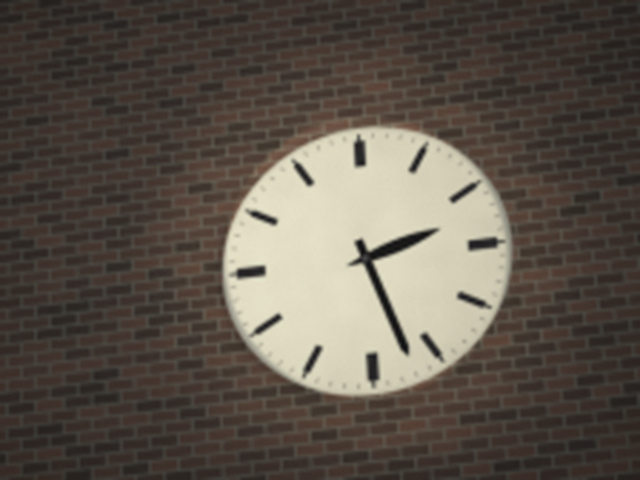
2:27
